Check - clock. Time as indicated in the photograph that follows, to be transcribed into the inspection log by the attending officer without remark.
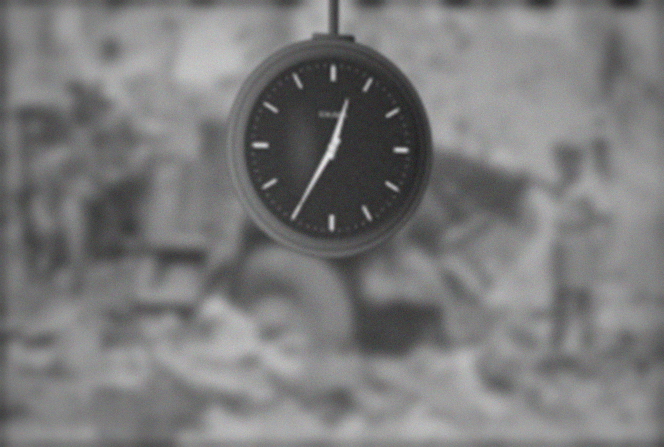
12:35
